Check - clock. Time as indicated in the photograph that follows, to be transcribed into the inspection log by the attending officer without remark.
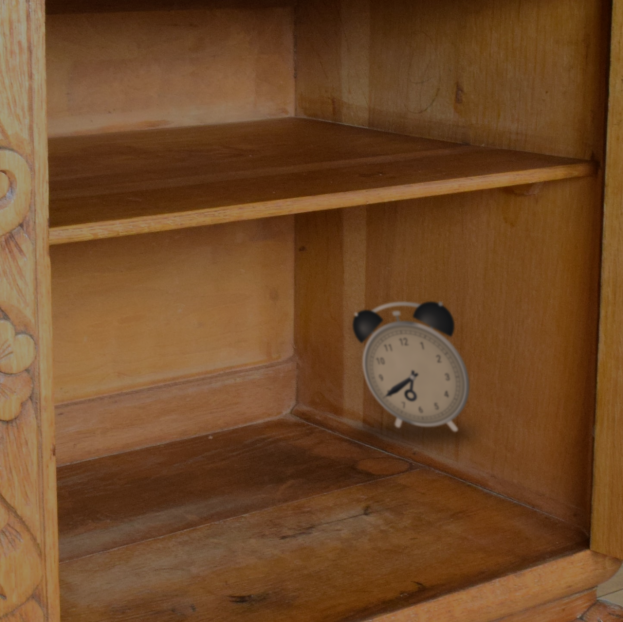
6:40
